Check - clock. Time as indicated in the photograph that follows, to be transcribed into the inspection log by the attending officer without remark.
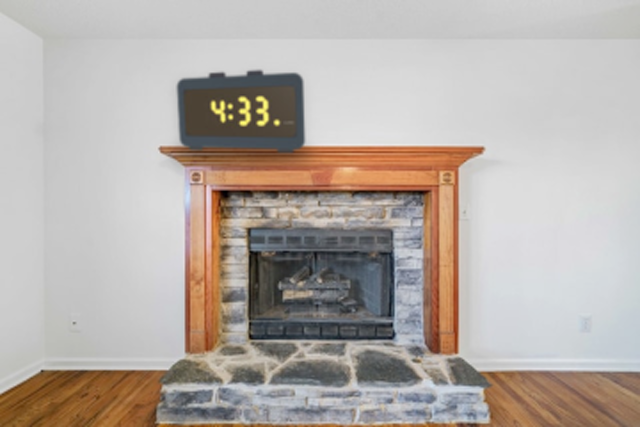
4:33
